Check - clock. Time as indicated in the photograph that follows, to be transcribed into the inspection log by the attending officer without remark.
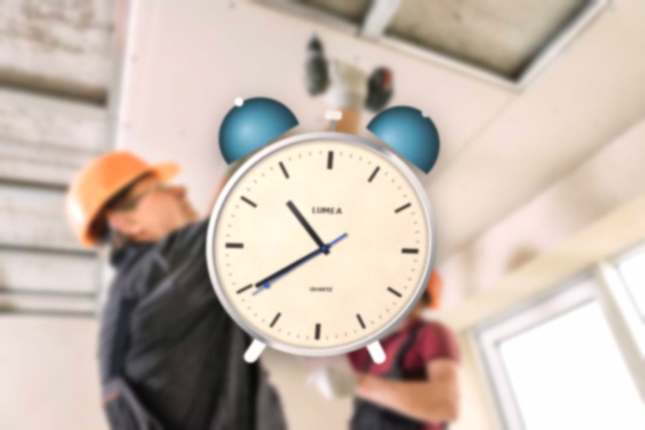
10:39:39
